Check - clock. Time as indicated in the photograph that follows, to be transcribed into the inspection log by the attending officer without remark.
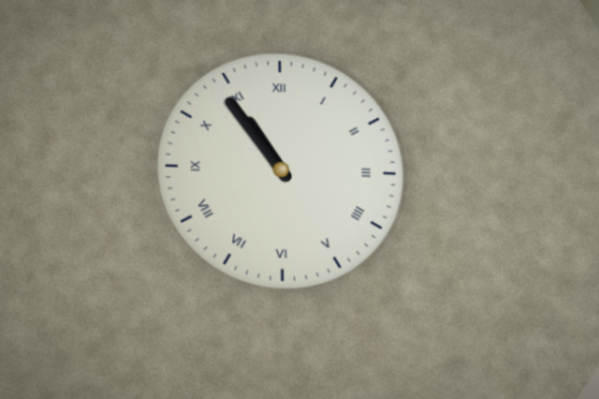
10:54
